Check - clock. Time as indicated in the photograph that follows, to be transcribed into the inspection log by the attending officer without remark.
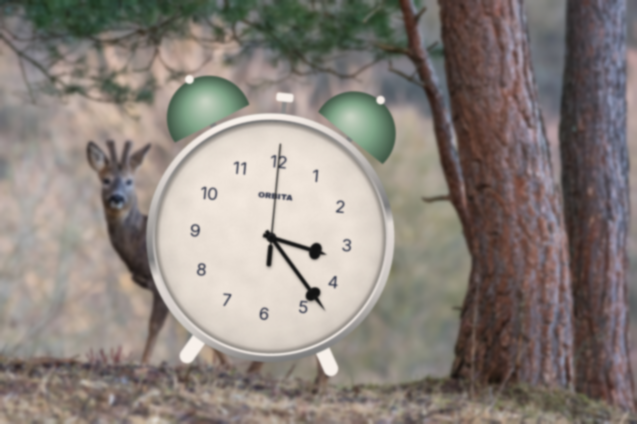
3:23:00
